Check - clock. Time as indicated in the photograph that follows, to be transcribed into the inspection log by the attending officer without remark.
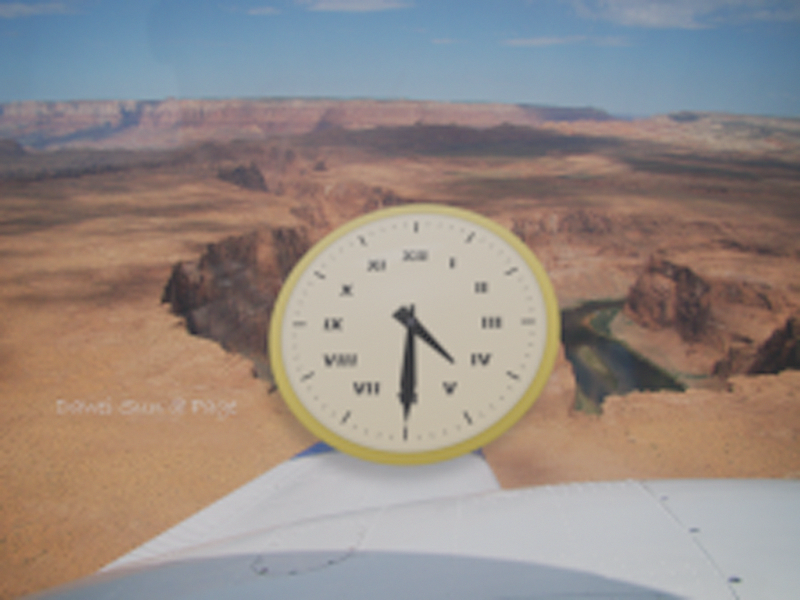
4:30
